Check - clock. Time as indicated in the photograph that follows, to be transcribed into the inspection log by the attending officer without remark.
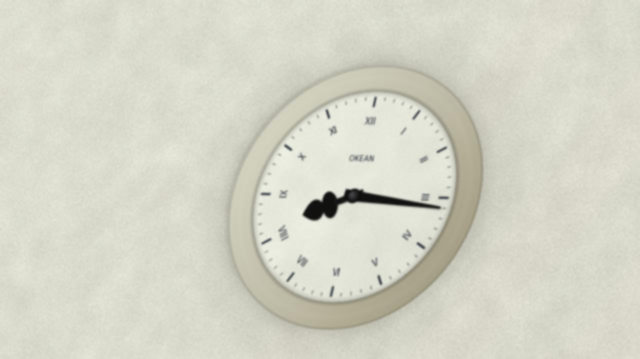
8:16
